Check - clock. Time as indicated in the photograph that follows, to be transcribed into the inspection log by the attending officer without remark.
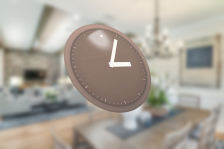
3:05
